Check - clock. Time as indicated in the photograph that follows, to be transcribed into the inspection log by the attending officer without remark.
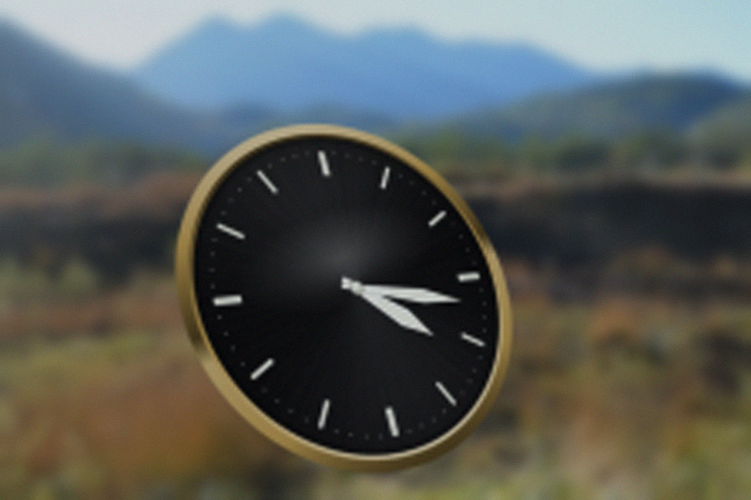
4:17
